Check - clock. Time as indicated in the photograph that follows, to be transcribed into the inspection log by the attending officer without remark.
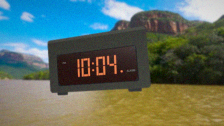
10:04
